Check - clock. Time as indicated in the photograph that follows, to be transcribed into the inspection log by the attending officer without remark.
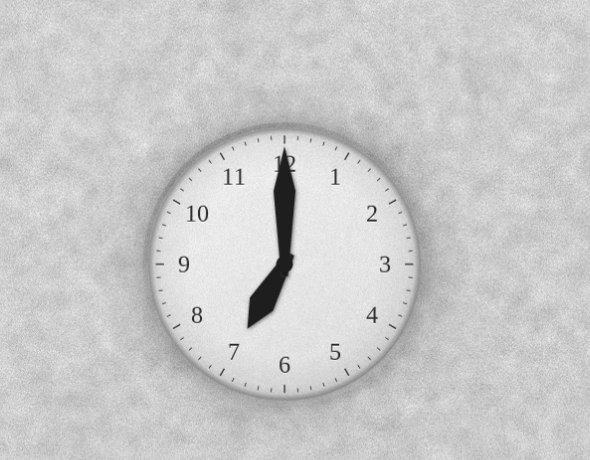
7:00
